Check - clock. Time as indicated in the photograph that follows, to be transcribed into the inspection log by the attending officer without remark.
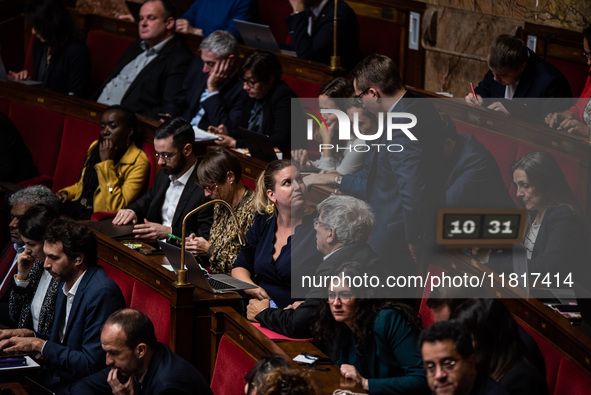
10:31
